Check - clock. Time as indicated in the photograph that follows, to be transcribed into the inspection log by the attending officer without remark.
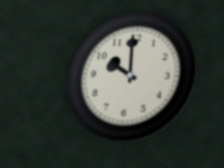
9:59
